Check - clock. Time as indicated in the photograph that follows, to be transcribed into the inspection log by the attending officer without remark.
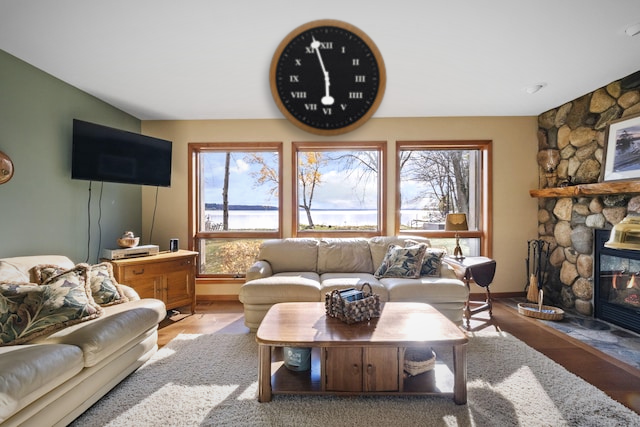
5:57
